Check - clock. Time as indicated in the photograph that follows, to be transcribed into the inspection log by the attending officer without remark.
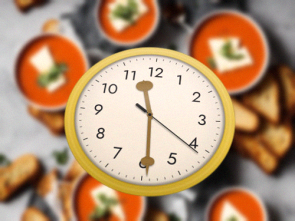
11:29:21
